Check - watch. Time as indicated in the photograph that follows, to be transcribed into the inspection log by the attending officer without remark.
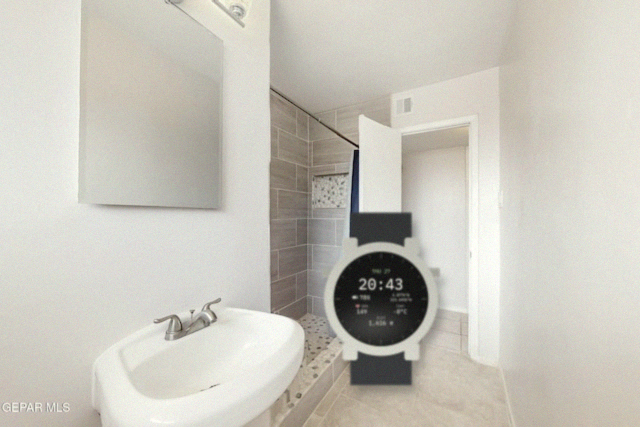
20:43
